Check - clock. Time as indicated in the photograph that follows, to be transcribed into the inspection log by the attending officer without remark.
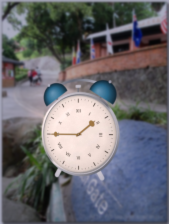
1:45
